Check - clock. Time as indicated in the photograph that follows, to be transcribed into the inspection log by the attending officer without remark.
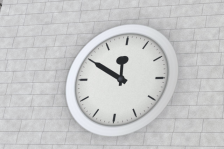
11:50
